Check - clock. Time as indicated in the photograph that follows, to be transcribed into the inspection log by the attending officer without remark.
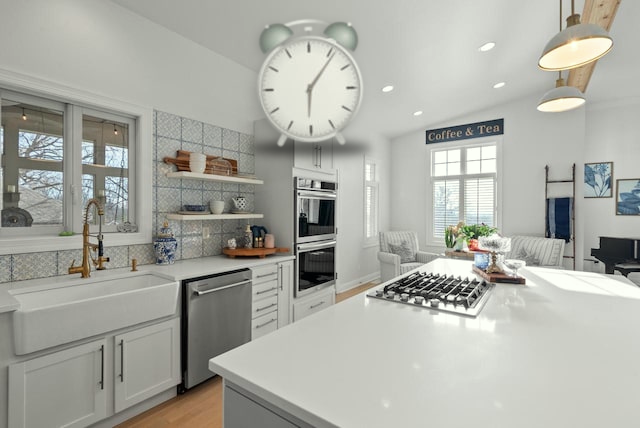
6:06
